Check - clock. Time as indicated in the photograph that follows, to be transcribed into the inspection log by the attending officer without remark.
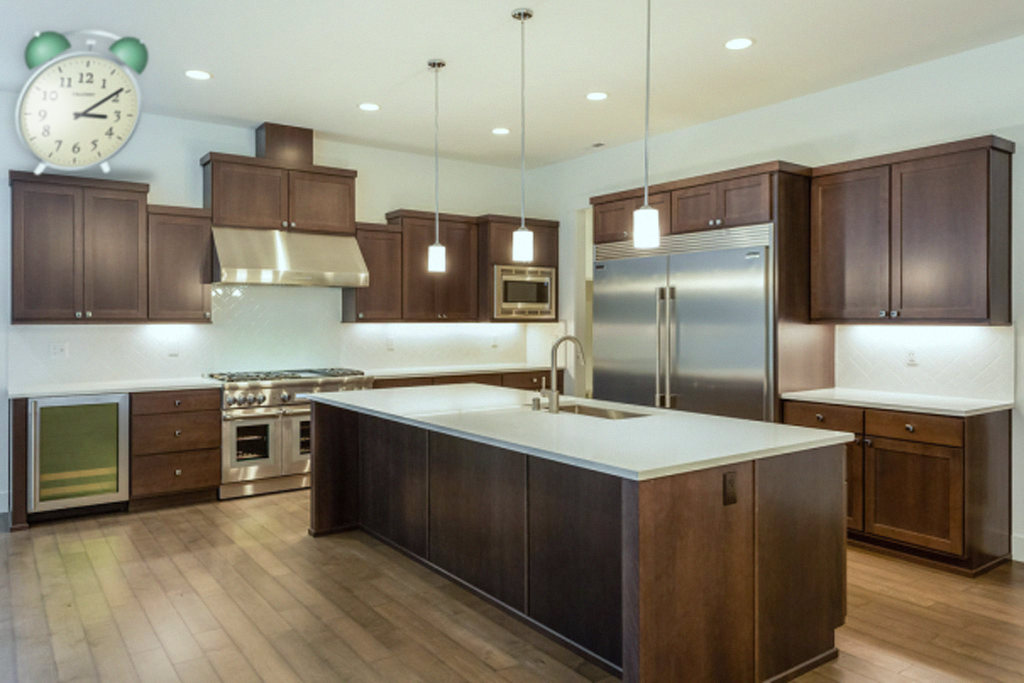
3:09
